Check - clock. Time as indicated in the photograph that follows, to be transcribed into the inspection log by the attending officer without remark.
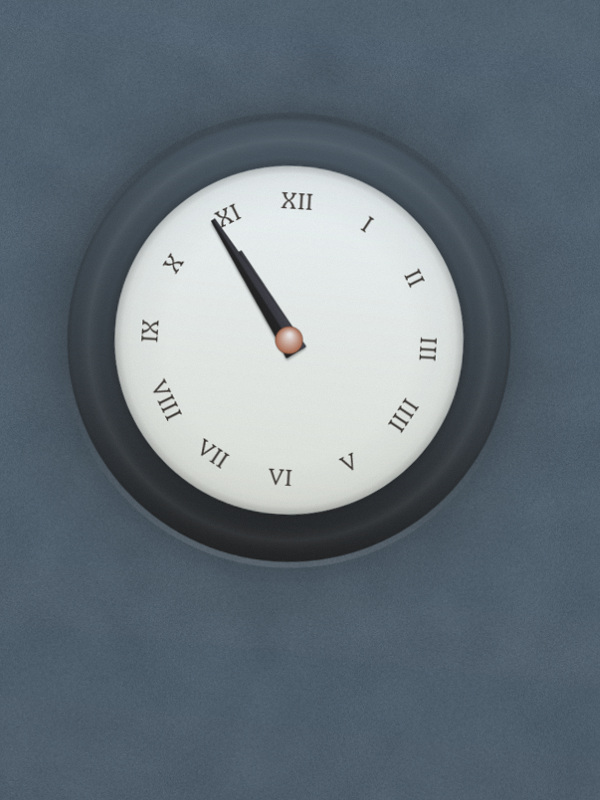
10:54
